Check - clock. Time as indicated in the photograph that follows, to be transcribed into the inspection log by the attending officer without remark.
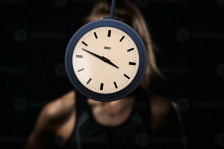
3:48
